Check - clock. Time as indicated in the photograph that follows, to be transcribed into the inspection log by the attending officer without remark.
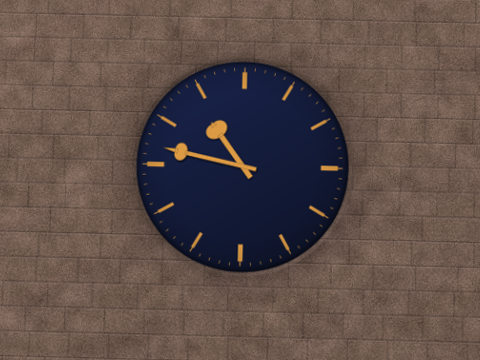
10:47
